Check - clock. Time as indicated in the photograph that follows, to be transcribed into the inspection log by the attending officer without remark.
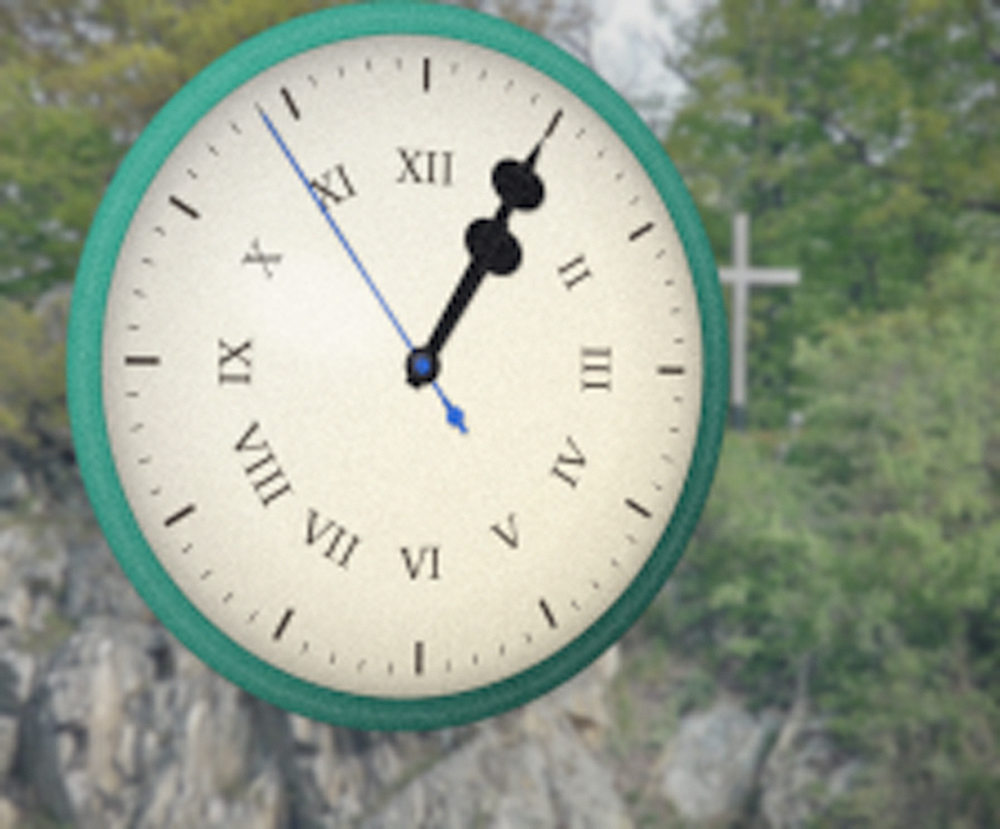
1:04:54
